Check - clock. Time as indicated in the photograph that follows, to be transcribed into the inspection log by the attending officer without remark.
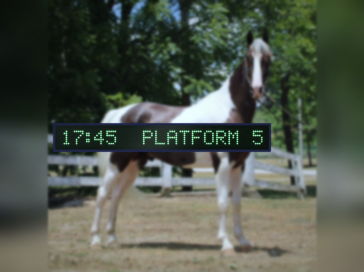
17:45
